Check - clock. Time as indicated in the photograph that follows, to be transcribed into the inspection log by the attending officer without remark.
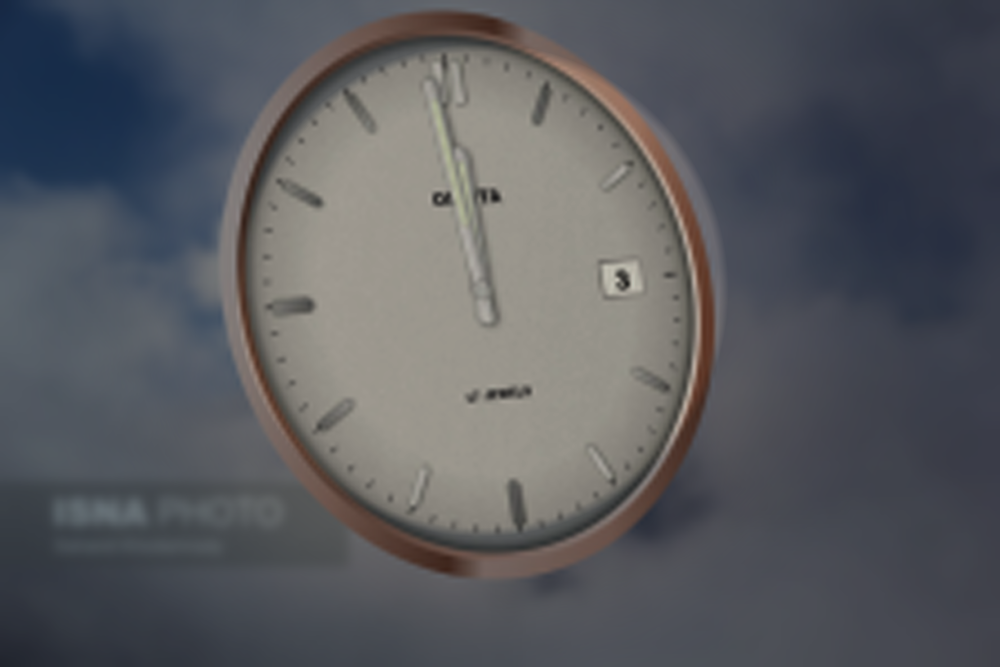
11:59
